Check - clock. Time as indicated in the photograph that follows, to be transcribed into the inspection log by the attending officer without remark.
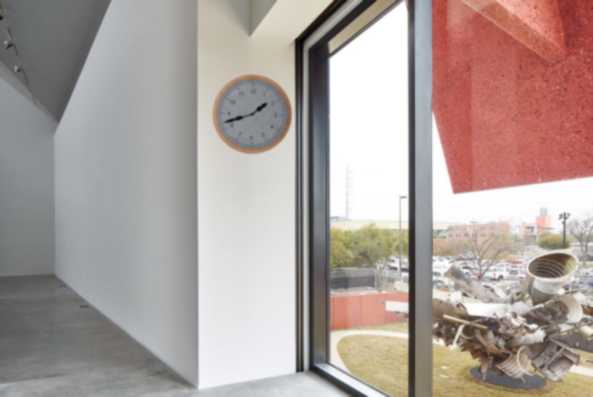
1:42
